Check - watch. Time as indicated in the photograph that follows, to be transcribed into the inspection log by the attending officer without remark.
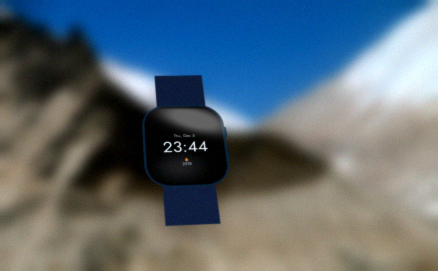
23:44
